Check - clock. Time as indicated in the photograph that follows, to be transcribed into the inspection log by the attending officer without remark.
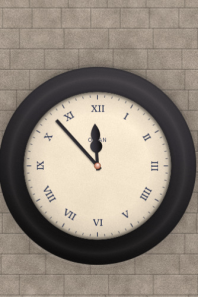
11:53
